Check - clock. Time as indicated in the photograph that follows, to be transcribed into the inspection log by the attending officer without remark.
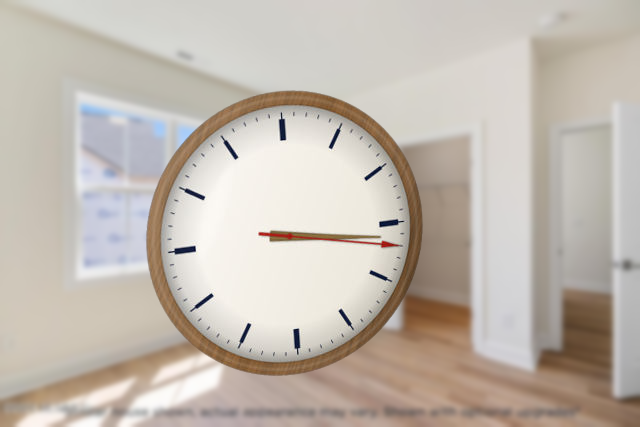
3:16:17
